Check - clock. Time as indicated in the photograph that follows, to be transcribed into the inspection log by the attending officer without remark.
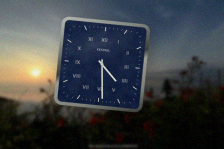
4:29
